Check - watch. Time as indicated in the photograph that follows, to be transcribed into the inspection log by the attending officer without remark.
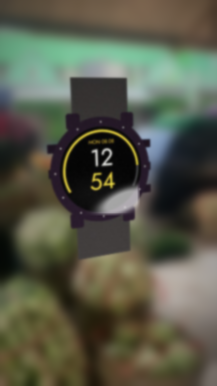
12:54
